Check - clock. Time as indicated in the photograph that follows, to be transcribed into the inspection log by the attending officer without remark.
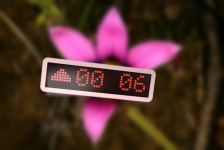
0:06
